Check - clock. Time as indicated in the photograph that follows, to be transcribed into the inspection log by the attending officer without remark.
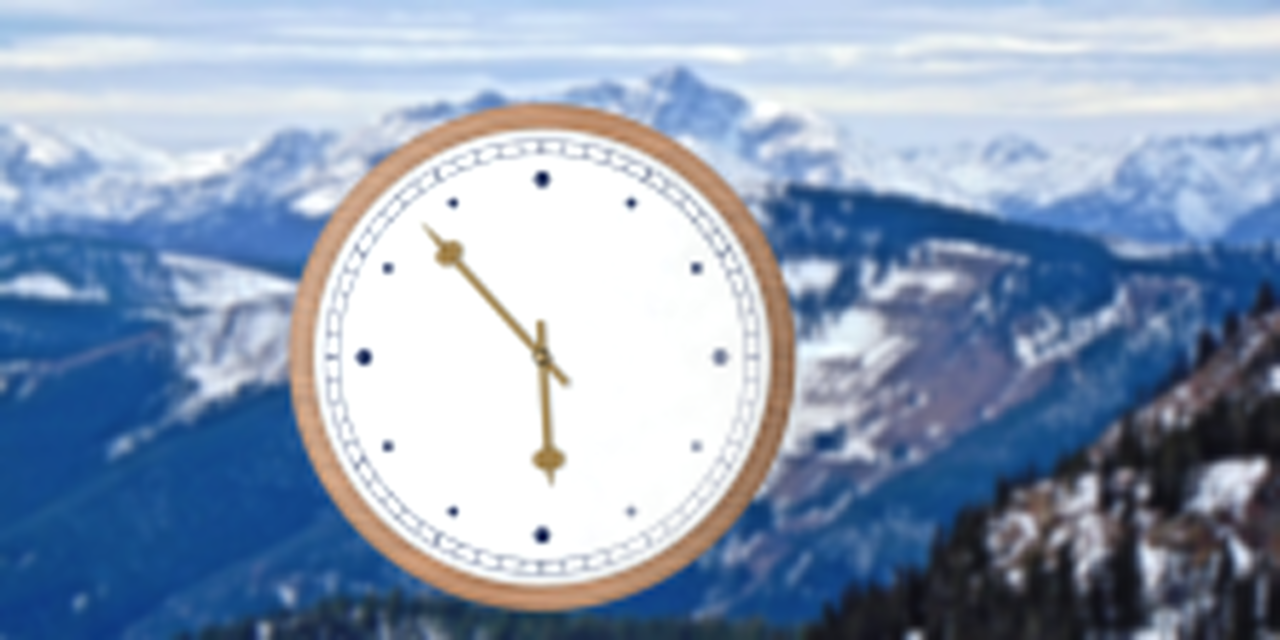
5:53
